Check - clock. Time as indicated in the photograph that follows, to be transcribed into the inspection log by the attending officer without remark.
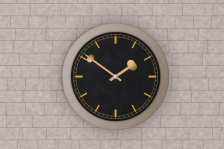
1:51
